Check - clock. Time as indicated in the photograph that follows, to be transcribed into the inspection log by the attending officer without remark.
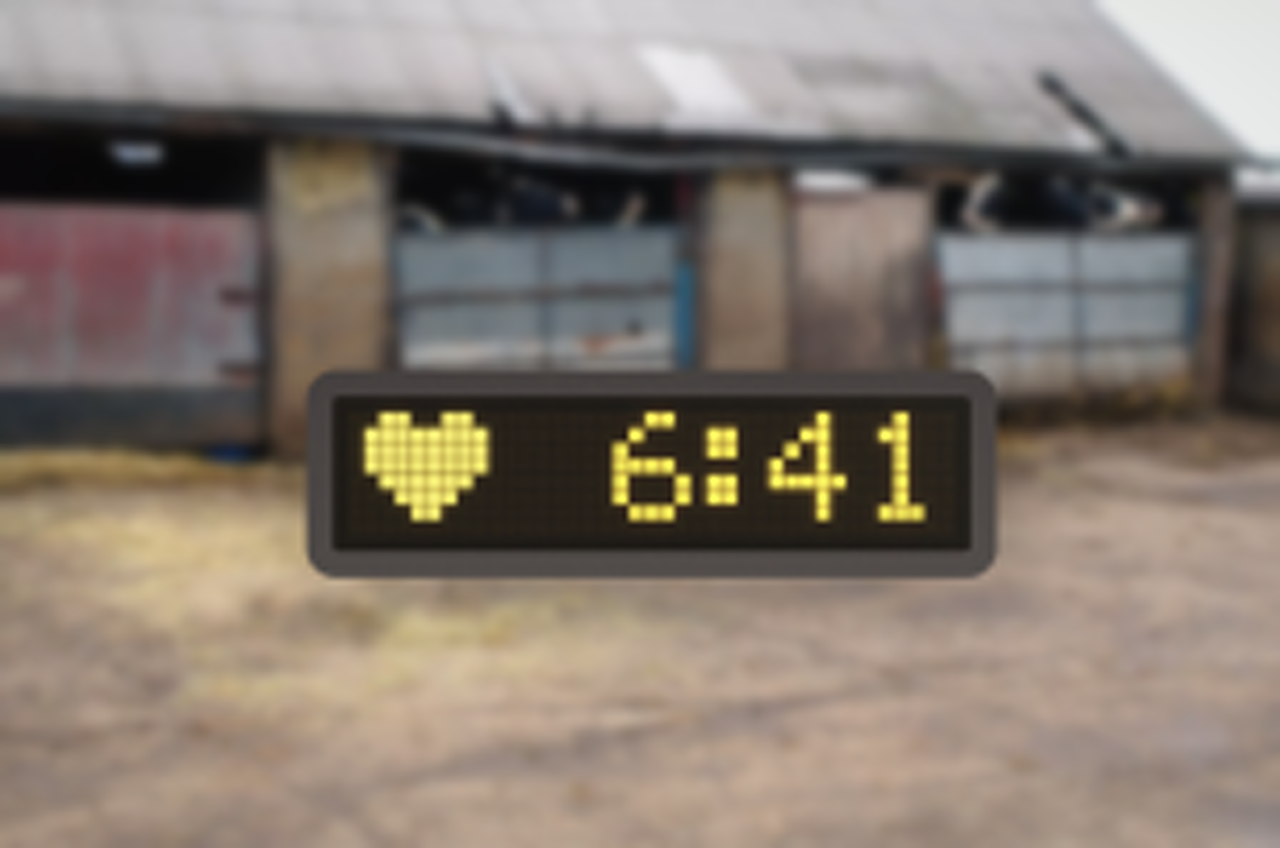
6:41
